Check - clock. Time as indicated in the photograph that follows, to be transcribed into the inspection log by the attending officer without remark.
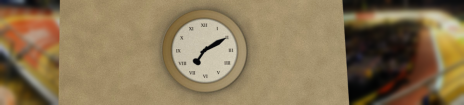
7:10
